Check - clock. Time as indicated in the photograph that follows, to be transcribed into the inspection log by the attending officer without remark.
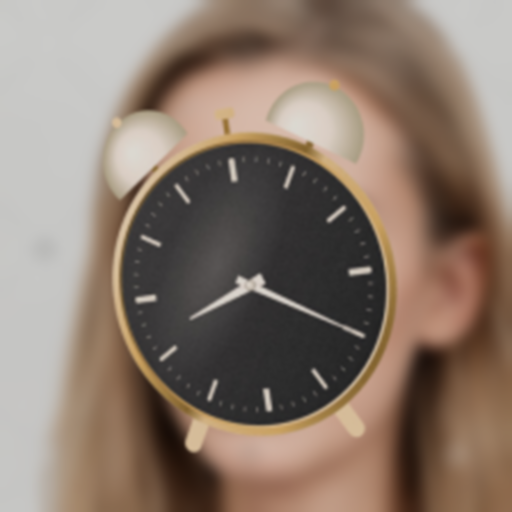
8:20
